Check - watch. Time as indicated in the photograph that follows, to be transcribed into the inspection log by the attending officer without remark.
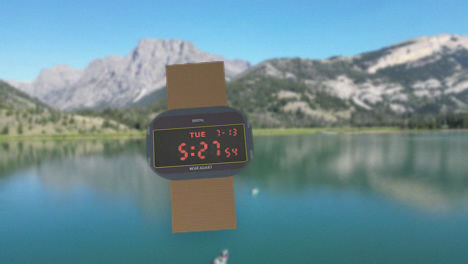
5:27:54
